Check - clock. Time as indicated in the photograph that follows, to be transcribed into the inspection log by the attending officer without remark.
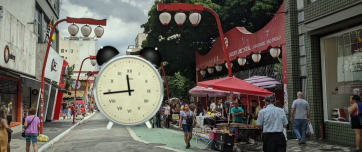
11:44
